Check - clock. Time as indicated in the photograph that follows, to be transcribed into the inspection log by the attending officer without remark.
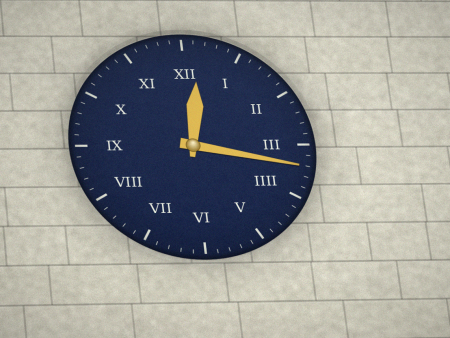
12:17
